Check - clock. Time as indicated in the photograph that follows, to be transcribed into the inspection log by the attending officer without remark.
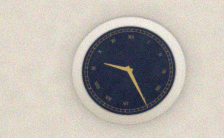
9:25
